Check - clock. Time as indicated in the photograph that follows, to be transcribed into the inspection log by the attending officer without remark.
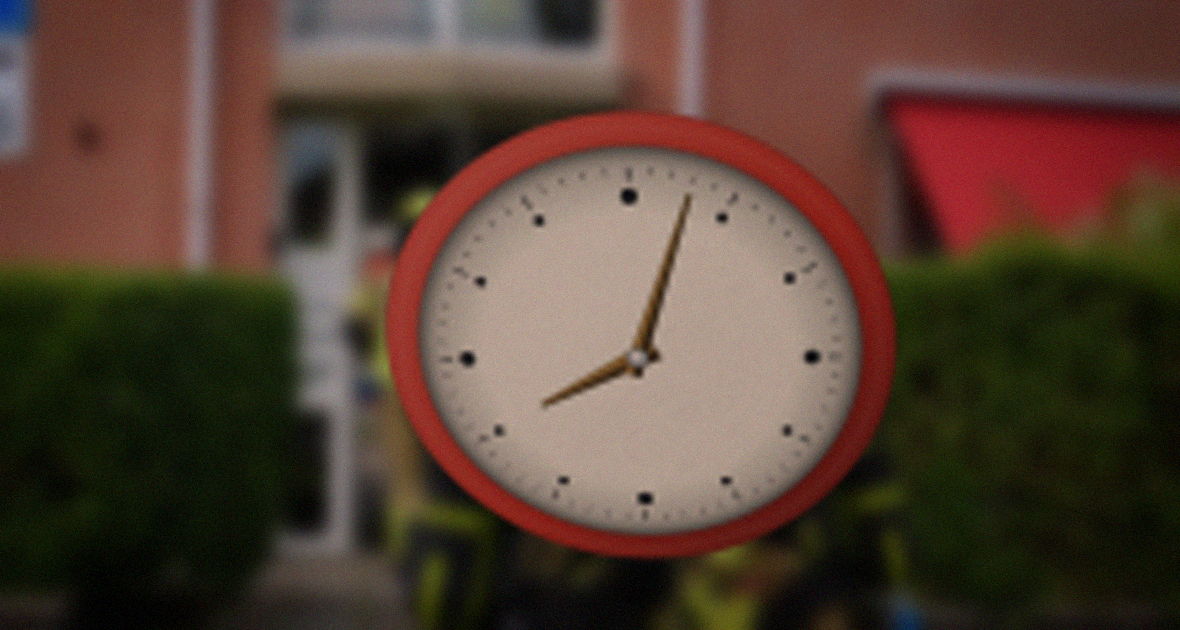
8:03
